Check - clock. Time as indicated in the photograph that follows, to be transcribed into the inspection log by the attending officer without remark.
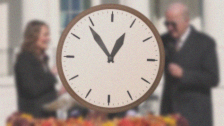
12:54
